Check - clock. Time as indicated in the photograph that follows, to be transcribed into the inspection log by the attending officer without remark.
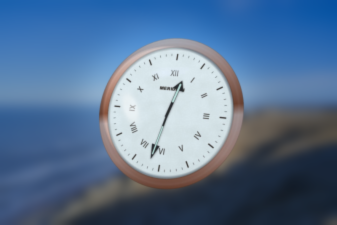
12:32
